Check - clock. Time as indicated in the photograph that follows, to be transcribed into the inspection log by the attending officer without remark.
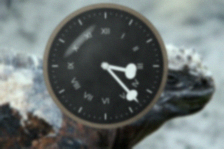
3:23
